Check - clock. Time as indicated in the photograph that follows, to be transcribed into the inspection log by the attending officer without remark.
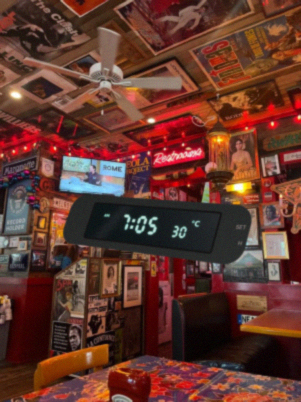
7:05
